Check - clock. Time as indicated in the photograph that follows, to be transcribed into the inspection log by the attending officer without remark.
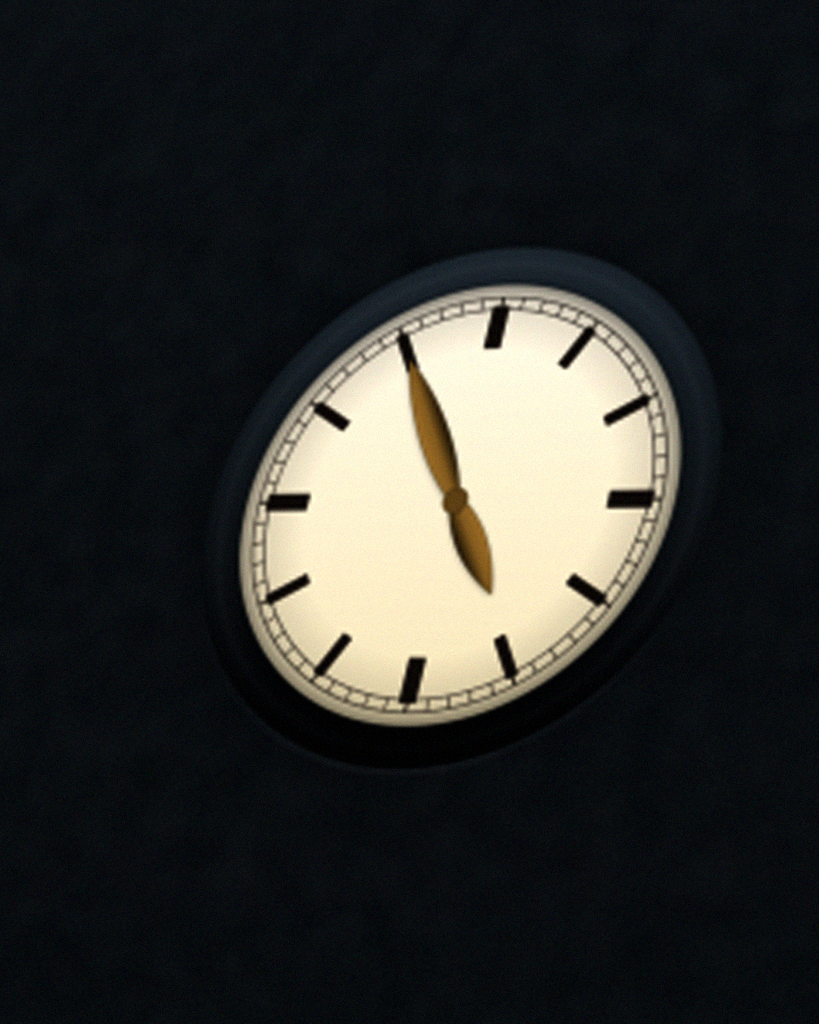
4:55
